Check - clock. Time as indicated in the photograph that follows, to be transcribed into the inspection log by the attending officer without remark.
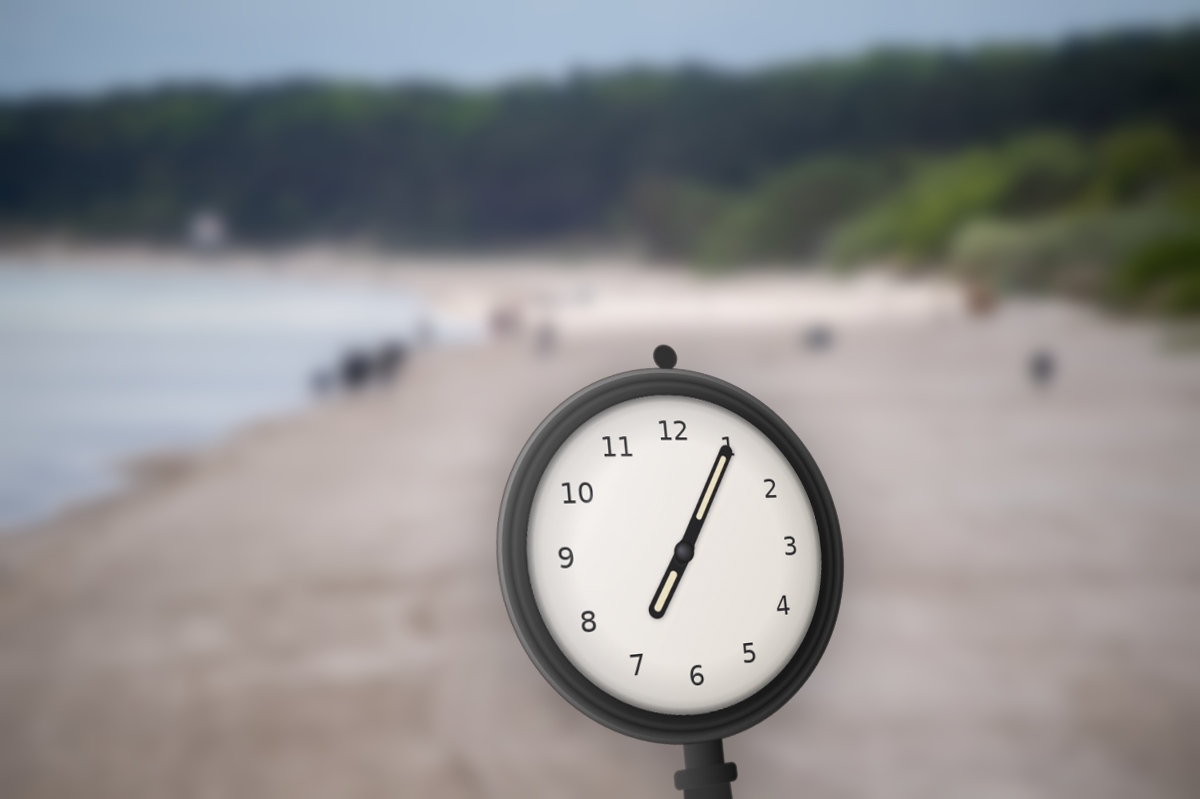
7:05
